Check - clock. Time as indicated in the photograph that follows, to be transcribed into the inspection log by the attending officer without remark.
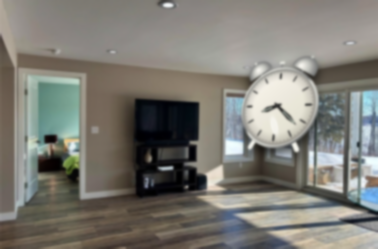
8:22
